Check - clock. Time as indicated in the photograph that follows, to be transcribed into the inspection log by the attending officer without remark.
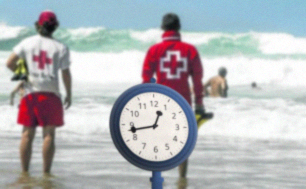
12:43
